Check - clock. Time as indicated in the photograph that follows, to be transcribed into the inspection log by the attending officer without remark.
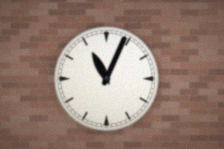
11:04
